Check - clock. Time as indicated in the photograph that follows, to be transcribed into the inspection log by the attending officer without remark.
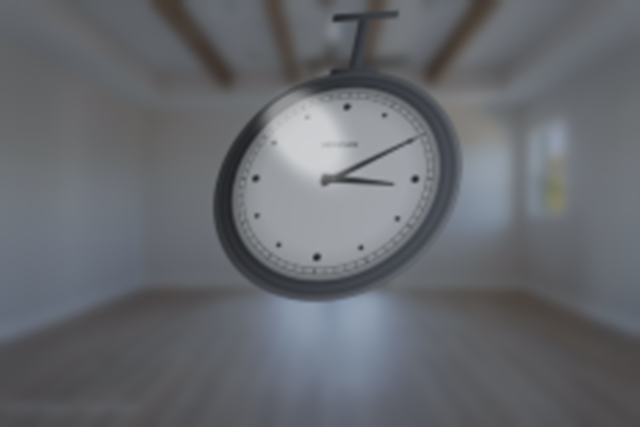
3:10
